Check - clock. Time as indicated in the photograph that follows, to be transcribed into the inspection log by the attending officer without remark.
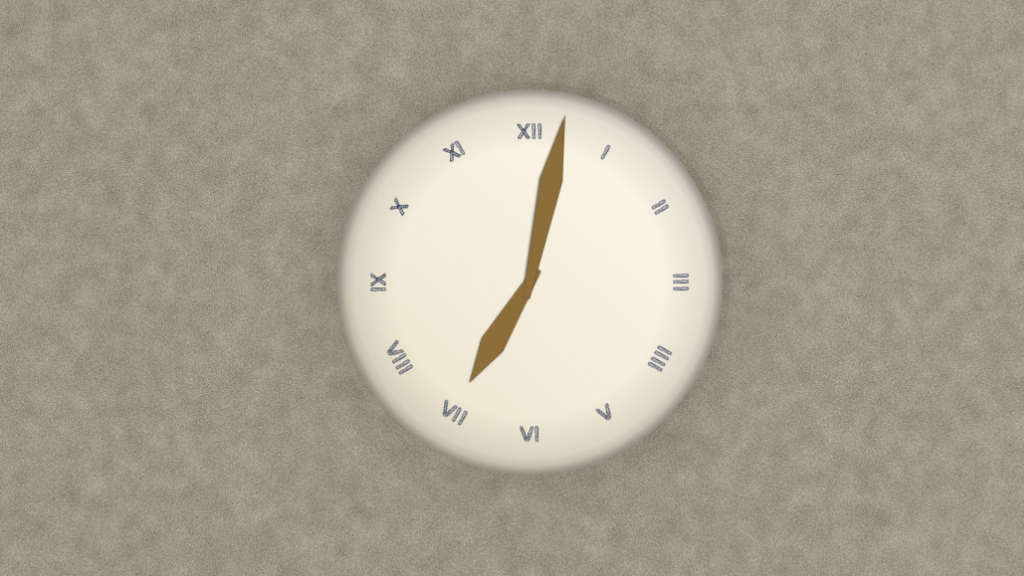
7:02
